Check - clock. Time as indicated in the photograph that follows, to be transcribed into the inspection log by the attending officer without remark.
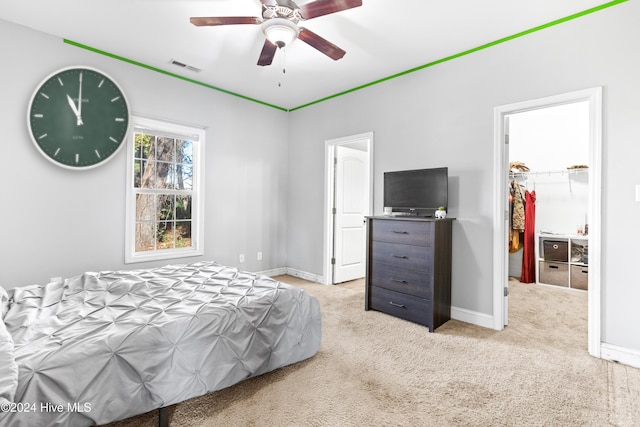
11:00
